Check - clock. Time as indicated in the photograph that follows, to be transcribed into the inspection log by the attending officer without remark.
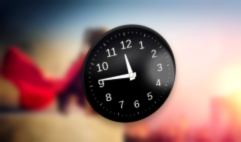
11:46
